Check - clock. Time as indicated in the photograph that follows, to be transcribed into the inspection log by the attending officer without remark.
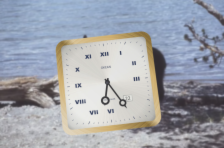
6:25
